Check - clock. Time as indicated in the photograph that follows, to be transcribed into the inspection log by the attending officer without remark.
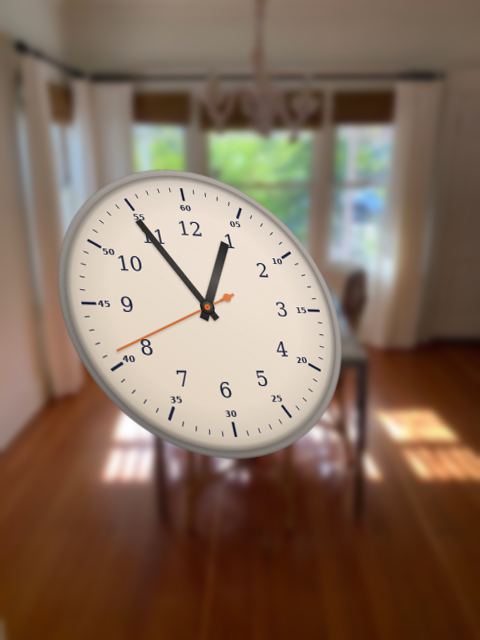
12:54:41
